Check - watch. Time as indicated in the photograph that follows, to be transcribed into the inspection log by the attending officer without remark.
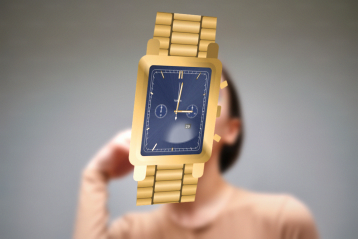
3:01
